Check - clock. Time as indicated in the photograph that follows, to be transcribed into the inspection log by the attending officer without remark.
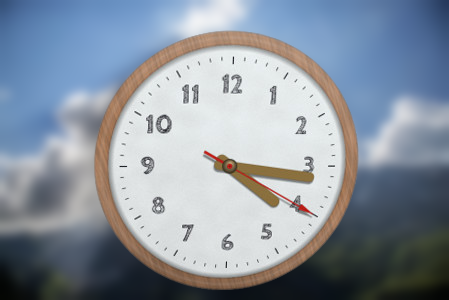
4:16:20
